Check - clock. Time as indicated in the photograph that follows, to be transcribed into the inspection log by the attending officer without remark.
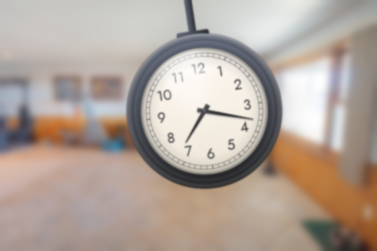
7:18
